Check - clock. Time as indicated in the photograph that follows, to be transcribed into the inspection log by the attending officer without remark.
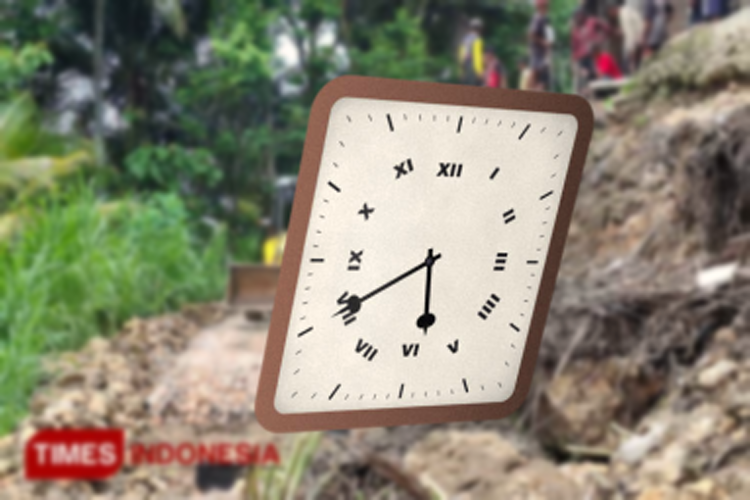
5:40
